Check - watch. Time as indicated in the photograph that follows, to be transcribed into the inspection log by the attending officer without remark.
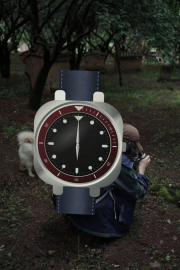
6:00
